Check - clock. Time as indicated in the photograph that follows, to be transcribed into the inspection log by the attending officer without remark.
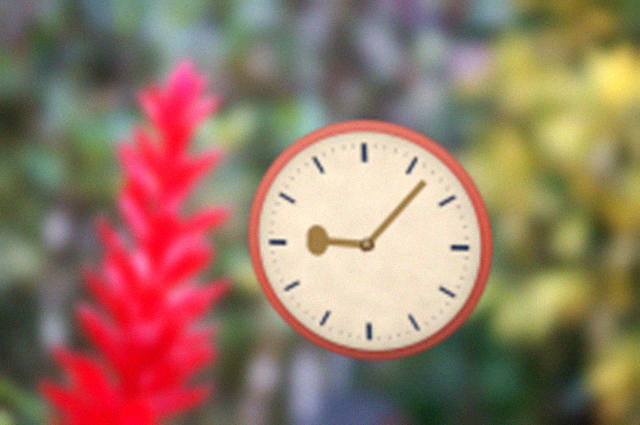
9:07
